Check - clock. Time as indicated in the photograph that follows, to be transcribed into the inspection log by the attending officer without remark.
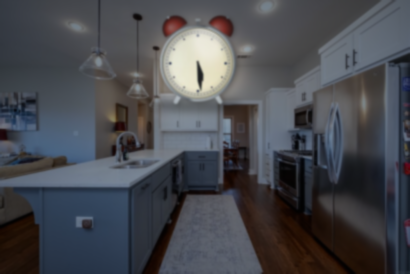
5:29
